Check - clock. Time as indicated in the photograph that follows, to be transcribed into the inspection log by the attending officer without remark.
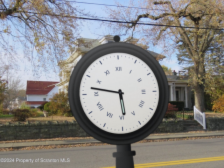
5:47
